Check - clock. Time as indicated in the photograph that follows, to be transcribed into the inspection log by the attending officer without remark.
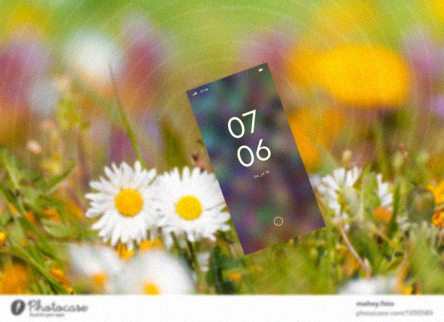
7:06
